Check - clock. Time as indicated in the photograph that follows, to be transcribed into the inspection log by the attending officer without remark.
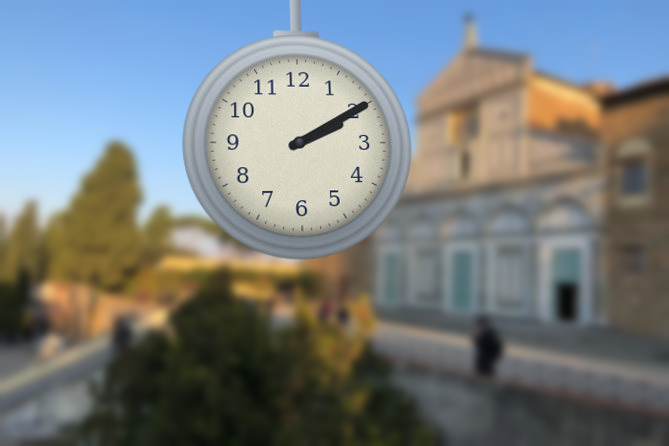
2:10
